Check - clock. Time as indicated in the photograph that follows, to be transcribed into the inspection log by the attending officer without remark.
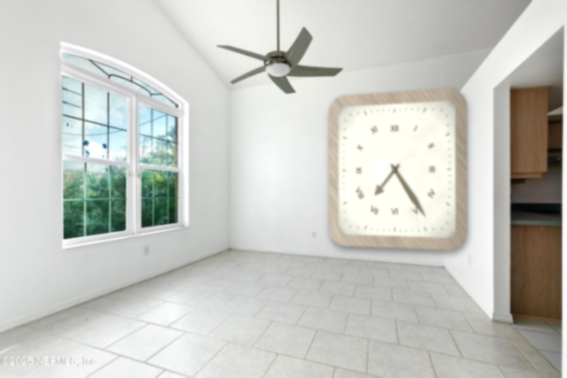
7:24
